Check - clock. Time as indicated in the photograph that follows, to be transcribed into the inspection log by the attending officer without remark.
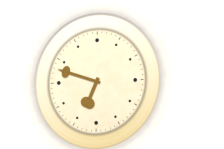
6:48
